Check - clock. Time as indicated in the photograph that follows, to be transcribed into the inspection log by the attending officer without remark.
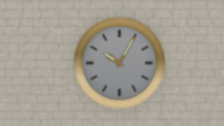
10:05
